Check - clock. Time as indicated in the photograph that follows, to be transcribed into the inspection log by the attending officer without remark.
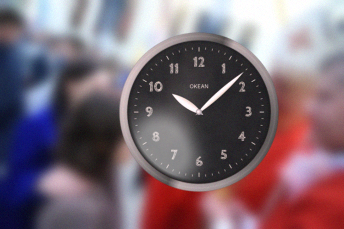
10:08
